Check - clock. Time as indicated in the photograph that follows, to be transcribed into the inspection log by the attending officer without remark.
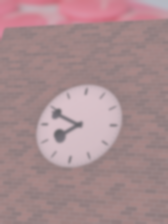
7:49
